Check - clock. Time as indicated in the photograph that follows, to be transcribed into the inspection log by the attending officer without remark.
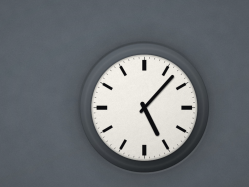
5:07
